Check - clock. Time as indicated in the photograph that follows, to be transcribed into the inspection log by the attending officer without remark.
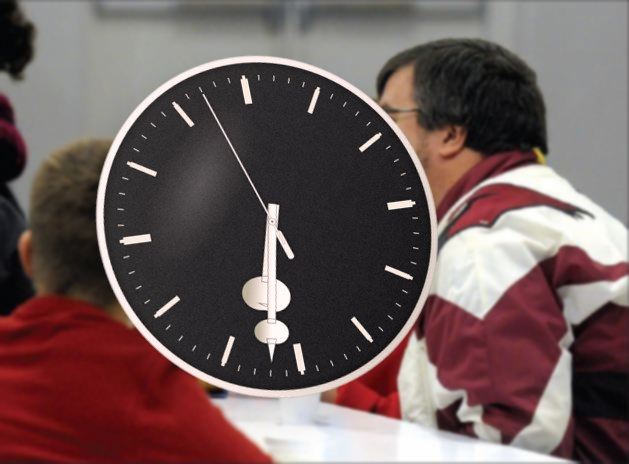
6:31:57
